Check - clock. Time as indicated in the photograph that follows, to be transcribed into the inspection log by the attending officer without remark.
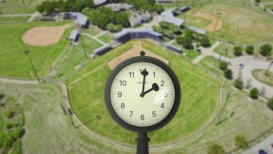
2:01
